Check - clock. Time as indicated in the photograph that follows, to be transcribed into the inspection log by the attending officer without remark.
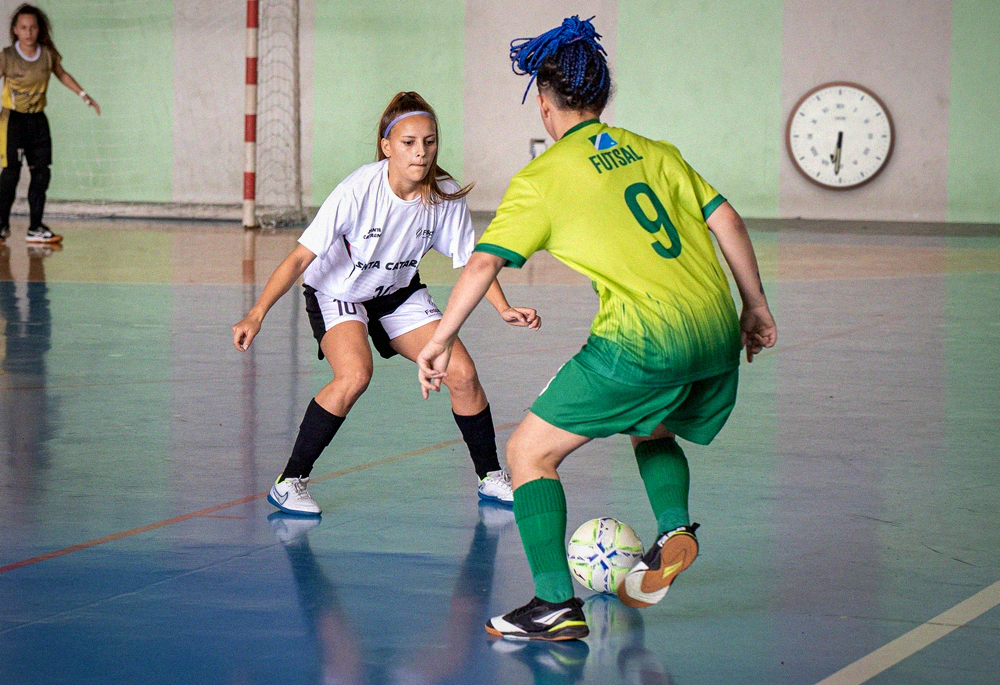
6:31
